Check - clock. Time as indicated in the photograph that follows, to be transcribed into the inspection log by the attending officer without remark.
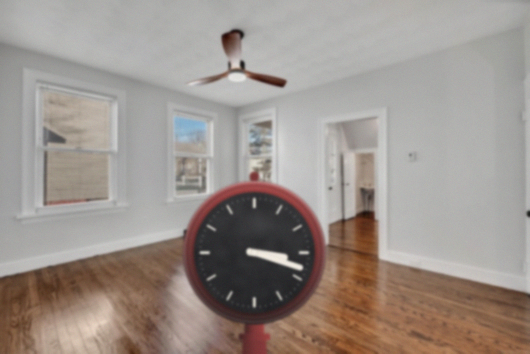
3:18
